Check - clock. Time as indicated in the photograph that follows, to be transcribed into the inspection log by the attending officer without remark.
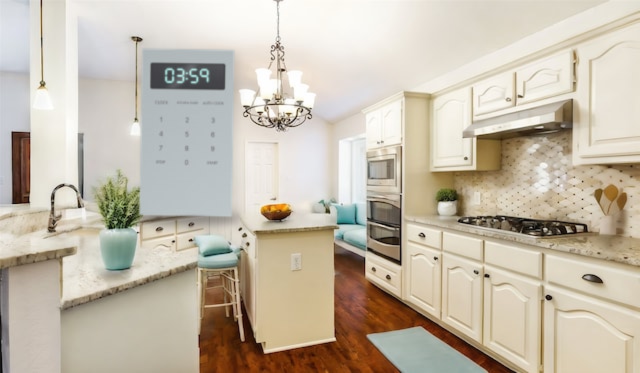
3:59
